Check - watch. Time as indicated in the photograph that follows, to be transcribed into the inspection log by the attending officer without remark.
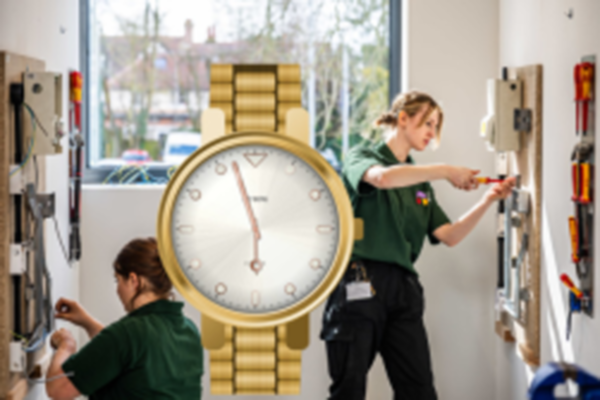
5:57
